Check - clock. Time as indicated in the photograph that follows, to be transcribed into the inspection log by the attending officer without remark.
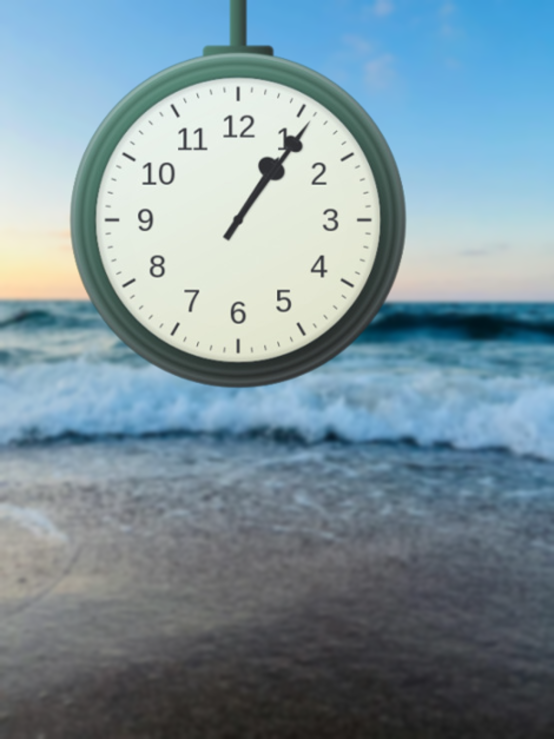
1:06
